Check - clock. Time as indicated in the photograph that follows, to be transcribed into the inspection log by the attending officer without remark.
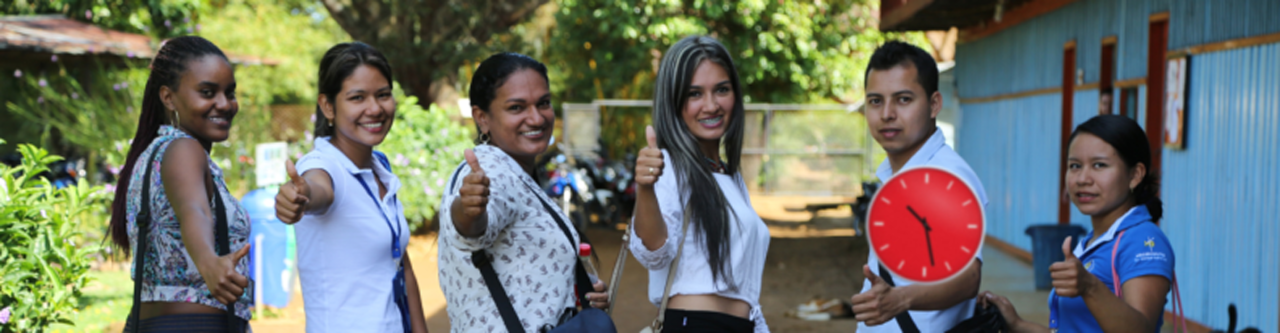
10:28
